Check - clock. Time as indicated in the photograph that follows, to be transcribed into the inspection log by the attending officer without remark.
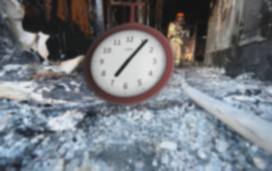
7:06
